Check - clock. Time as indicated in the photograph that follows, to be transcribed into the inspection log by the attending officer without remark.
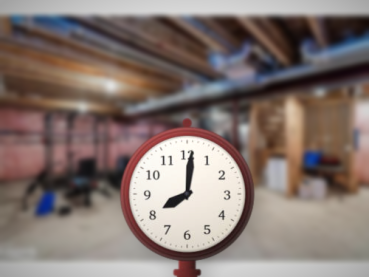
8:01
